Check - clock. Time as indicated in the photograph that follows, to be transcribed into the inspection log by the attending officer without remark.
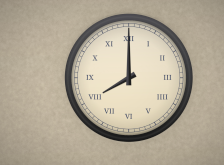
8:00
